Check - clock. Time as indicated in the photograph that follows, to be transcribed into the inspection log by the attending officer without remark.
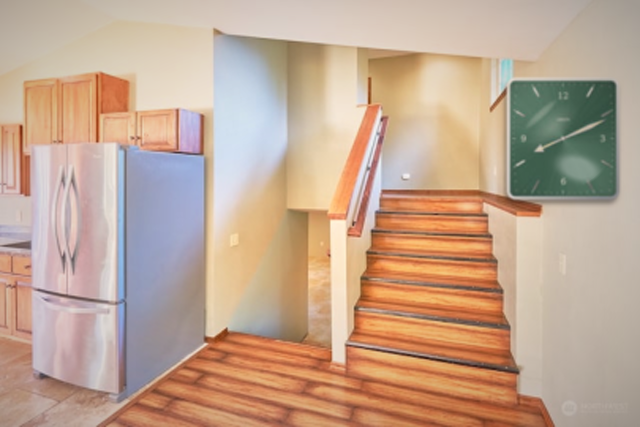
8:11
